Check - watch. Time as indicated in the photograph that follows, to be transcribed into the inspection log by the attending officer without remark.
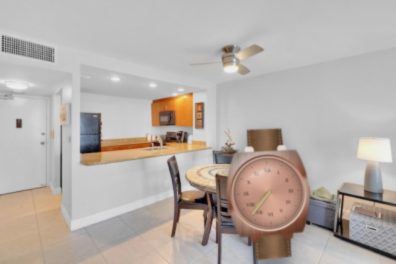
7:37
